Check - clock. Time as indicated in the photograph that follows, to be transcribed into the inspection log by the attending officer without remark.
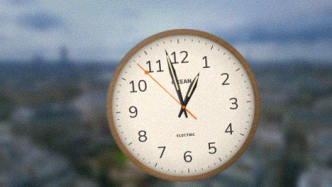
12:57:53
